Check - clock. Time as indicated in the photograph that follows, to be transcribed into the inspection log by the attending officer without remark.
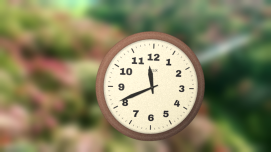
11:41
